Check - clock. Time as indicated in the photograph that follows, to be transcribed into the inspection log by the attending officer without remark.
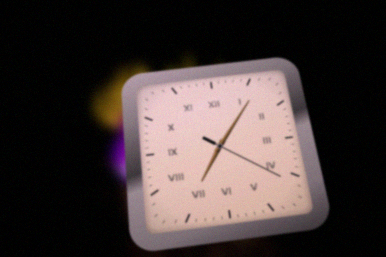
7:06:21
